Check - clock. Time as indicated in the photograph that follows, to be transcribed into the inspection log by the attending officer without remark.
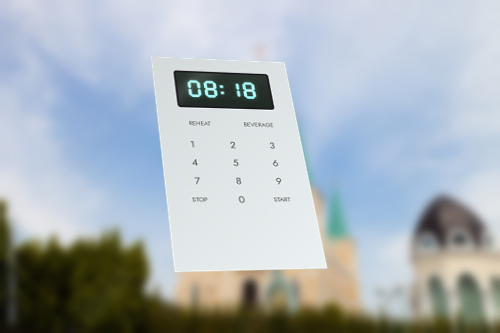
8:18
